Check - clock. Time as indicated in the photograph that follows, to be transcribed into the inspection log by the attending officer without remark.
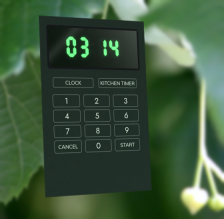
3:14
